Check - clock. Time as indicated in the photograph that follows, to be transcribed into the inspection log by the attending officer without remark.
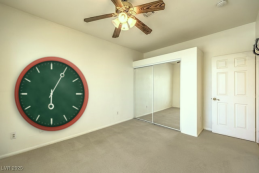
6:05
